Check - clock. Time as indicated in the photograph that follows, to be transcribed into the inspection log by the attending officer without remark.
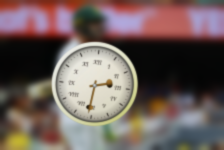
2:31
